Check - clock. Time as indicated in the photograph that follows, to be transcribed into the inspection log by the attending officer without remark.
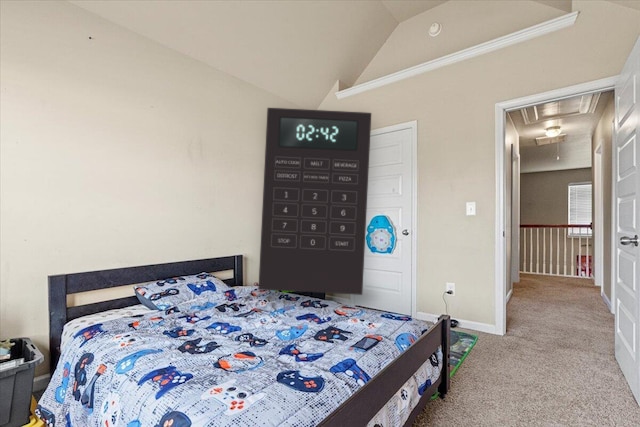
2:42
